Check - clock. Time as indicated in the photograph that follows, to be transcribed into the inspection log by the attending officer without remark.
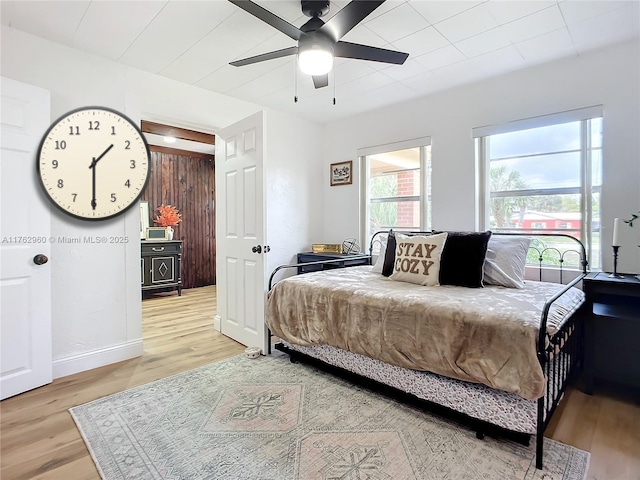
1:30
